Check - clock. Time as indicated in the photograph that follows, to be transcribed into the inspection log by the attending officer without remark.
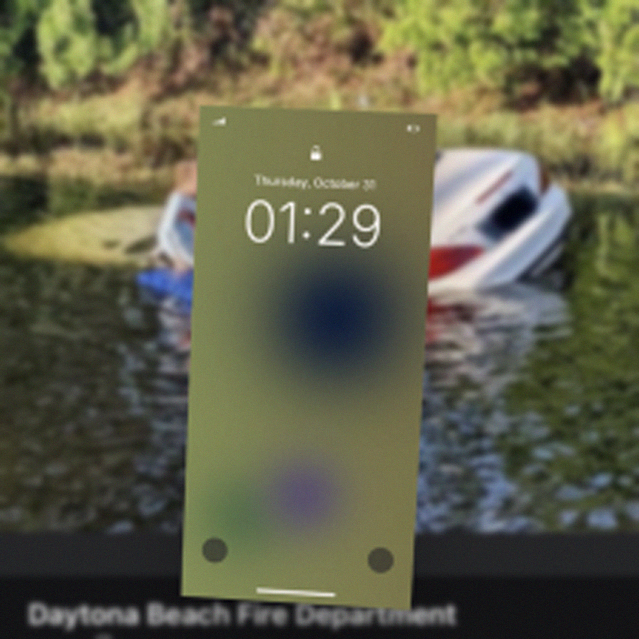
1:29
